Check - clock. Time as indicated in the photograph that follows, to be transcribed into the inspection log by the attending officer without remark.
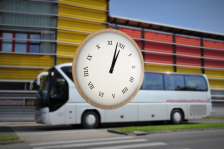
11:58
